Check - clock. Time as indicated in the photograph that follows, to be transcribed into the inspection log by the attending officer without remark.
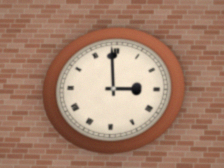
2:59
